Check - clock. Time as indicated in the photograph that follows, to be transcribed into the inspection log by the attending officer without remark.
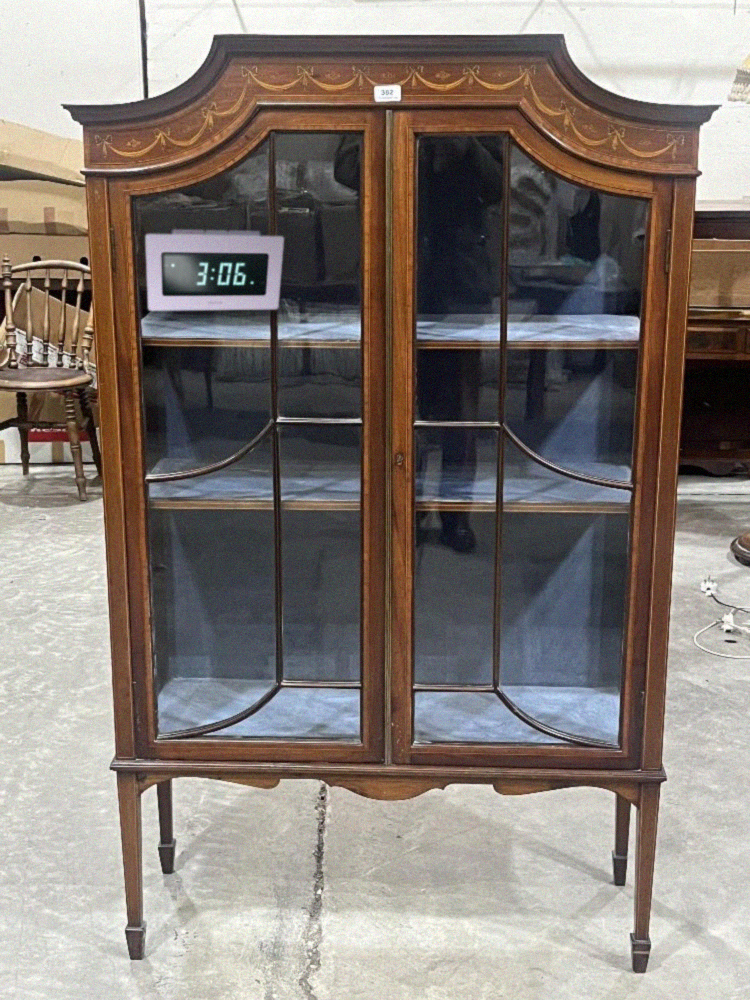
3:06
